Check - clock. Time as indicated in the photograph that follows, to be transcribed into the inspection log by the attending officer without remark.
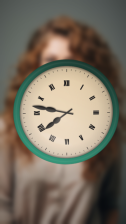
7:47
